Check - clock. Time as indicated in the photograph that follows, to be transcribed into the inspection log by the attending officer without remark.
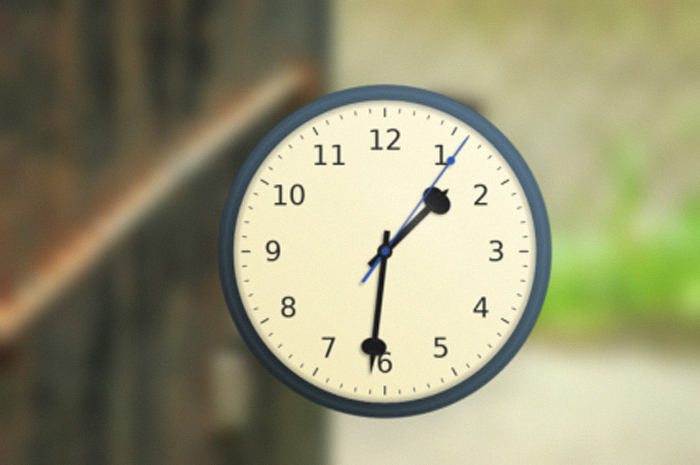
1:31:06
